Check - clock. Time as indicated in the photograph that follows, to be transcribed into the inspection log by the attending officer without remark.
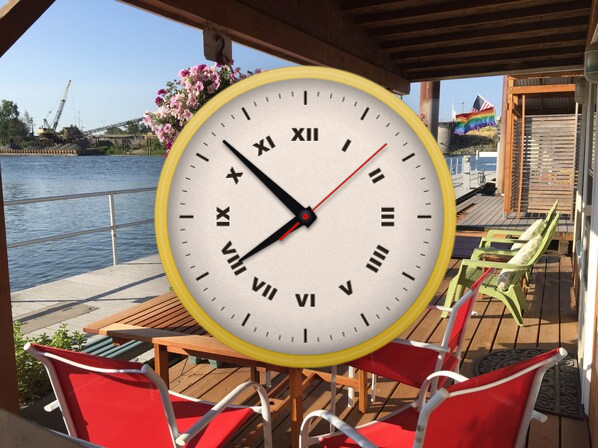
7:52:08
